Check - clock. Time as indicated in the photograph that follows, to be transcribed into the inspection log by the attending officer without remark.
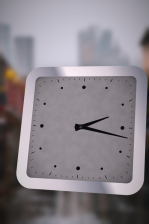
2:17
